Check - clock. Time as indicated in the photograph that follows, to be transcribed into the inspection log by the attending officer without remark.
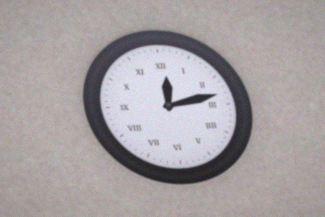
12:13
